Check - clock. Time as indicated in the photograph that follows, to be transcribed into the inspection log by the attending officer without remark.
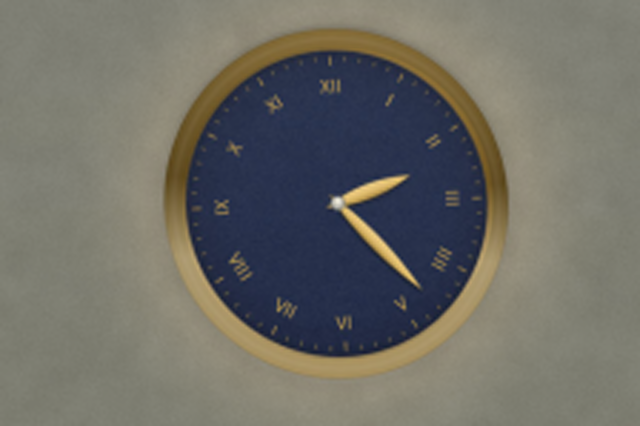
2:23
